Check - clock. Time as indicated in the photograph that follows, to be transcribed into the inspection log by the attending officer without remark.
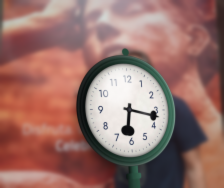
6:17
